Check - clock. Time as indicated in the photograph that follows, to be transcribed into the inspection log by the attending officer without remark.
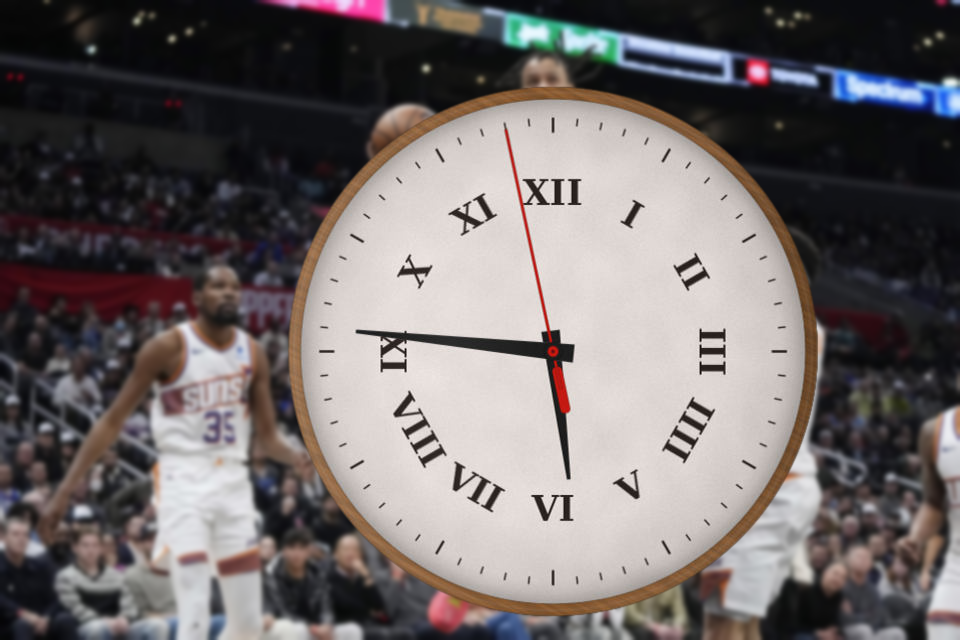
5:45:58
